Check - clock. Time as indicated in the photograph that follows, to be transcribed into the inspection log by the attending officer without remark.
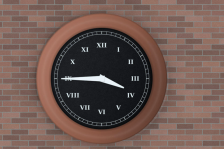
3:45
